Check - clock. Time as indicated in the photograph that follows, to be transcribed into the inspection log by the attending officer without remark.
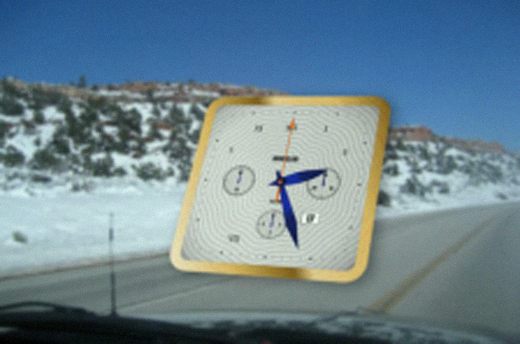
2:26
